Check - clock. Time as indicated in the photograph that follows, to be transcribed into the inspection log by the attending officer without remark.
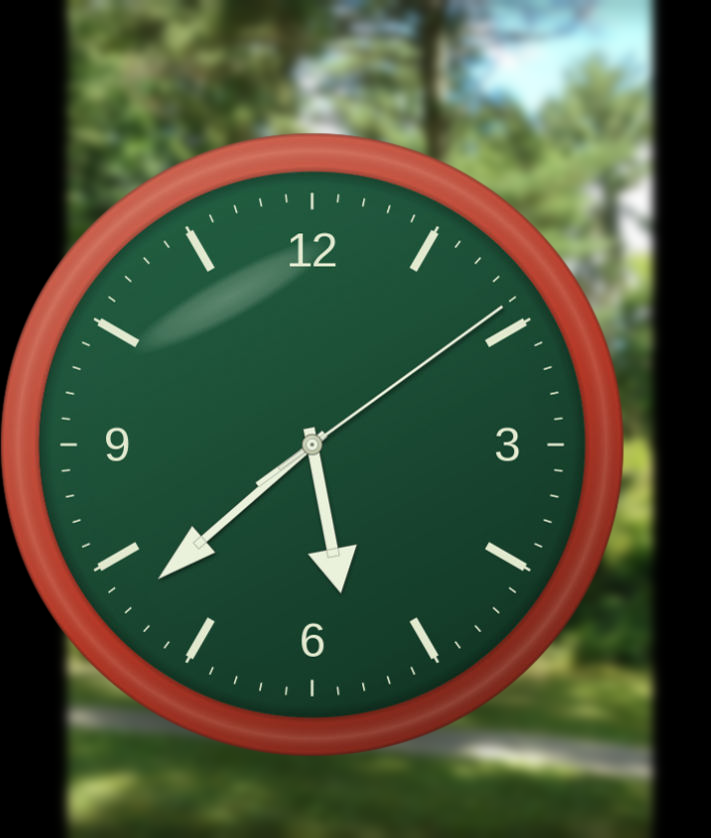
5:38:09
